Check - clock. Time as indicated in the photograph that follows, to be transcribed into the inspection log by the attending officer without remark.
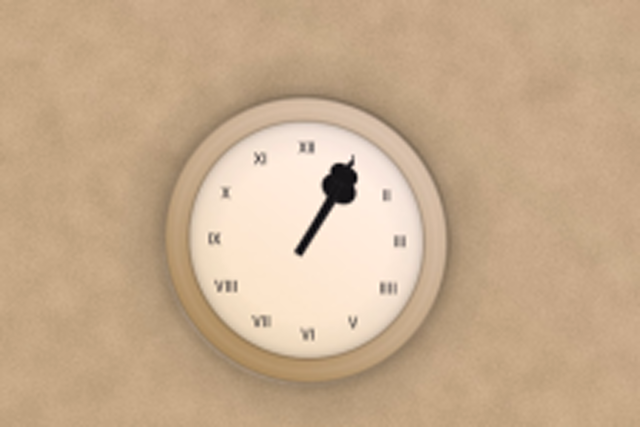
1:05
